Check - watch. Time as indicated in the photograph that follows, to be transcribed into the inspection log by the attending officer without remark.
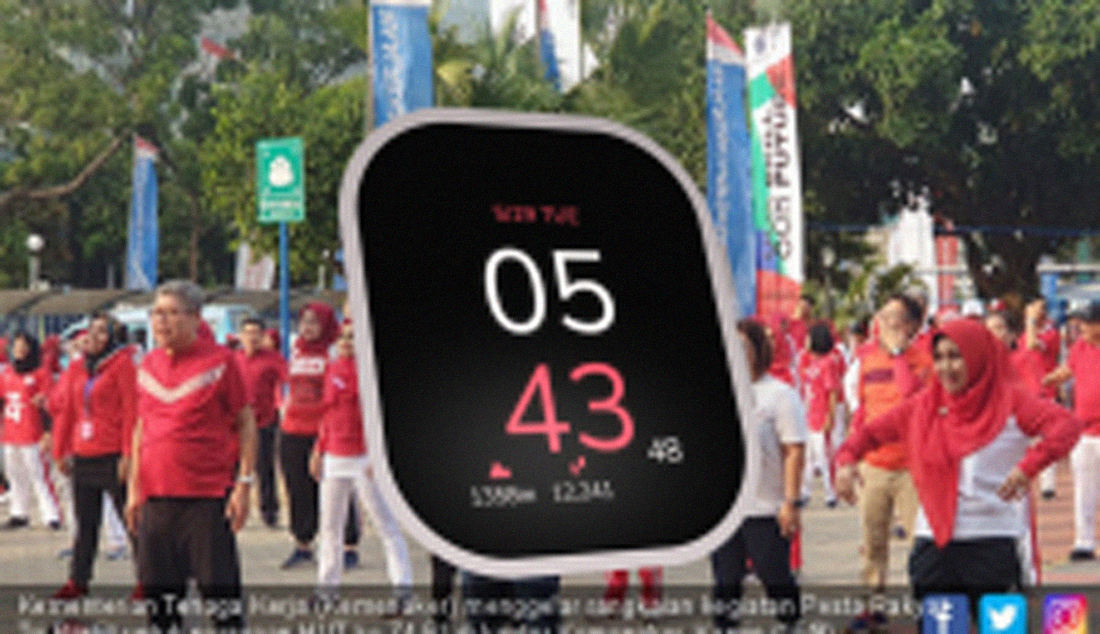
5:43
